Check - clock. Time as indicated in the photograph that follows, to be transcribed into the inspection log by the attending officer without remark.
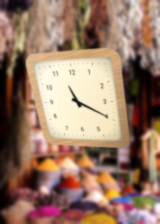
11:20
